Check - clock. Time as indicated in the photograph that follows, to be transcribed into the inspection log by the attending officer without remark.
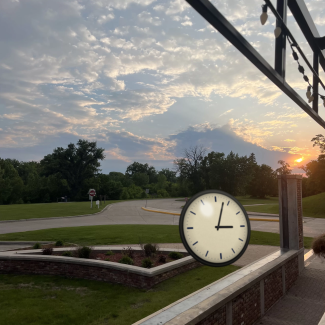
3:03
